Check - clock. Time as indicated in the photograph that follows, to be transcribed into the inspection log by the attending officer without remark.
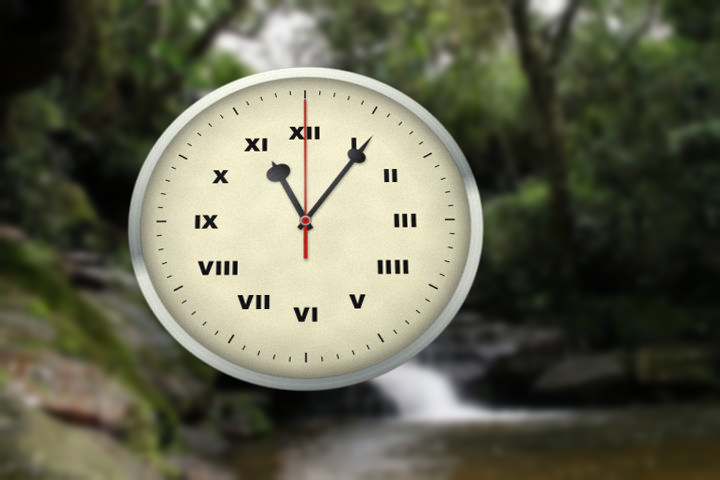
11:06:00
